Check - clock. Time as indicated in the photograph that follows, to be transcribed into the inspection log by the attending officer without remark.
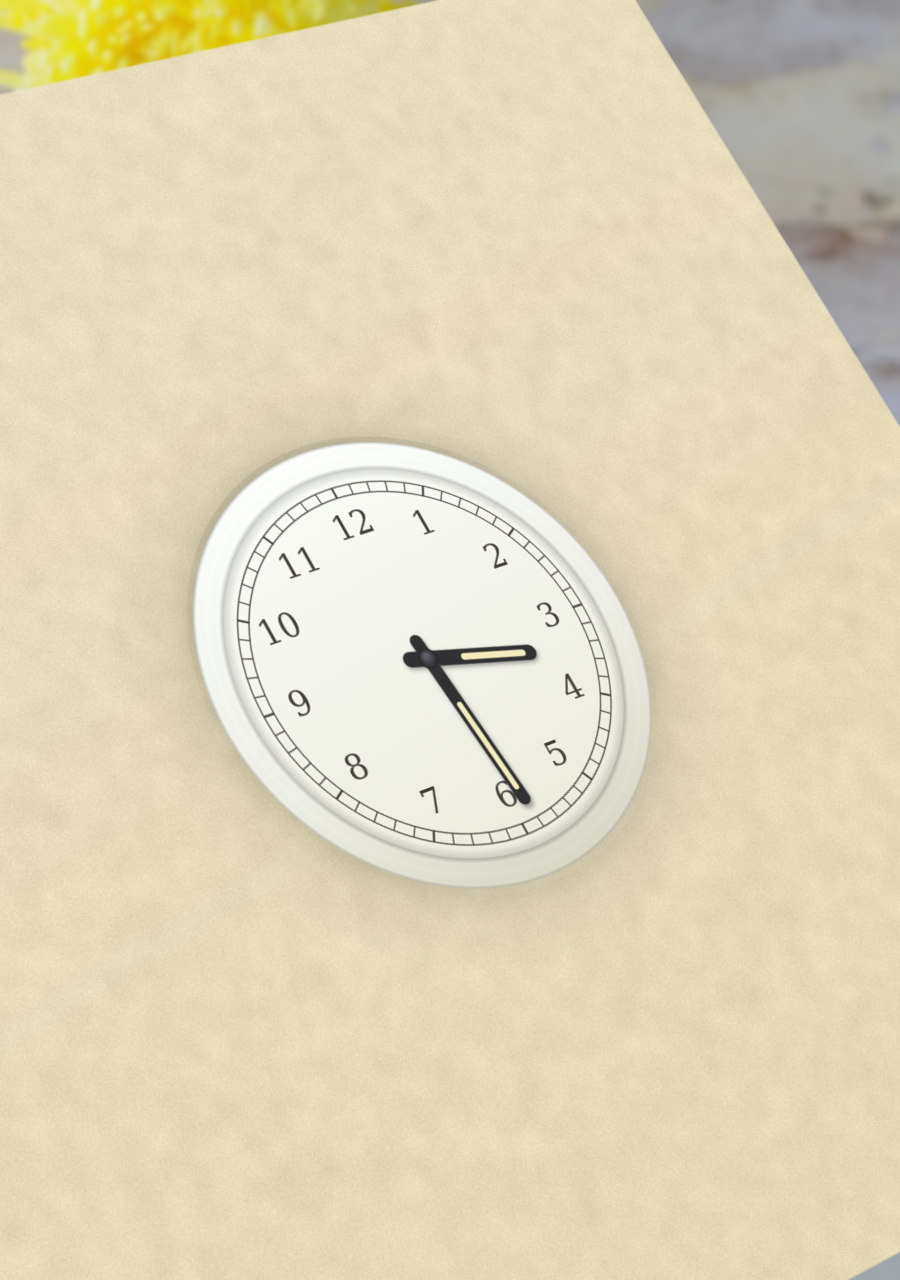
3:29
